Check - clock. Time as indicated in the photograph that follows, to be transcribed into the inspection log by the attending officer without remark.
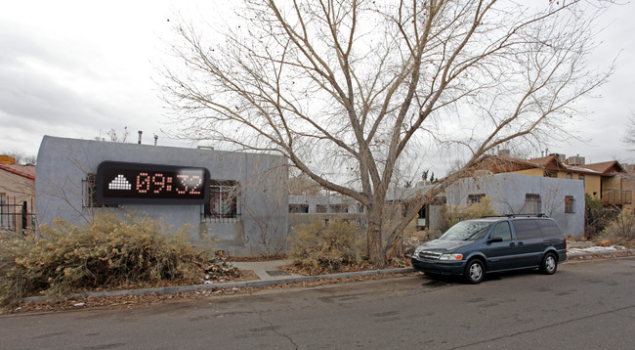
9:32
